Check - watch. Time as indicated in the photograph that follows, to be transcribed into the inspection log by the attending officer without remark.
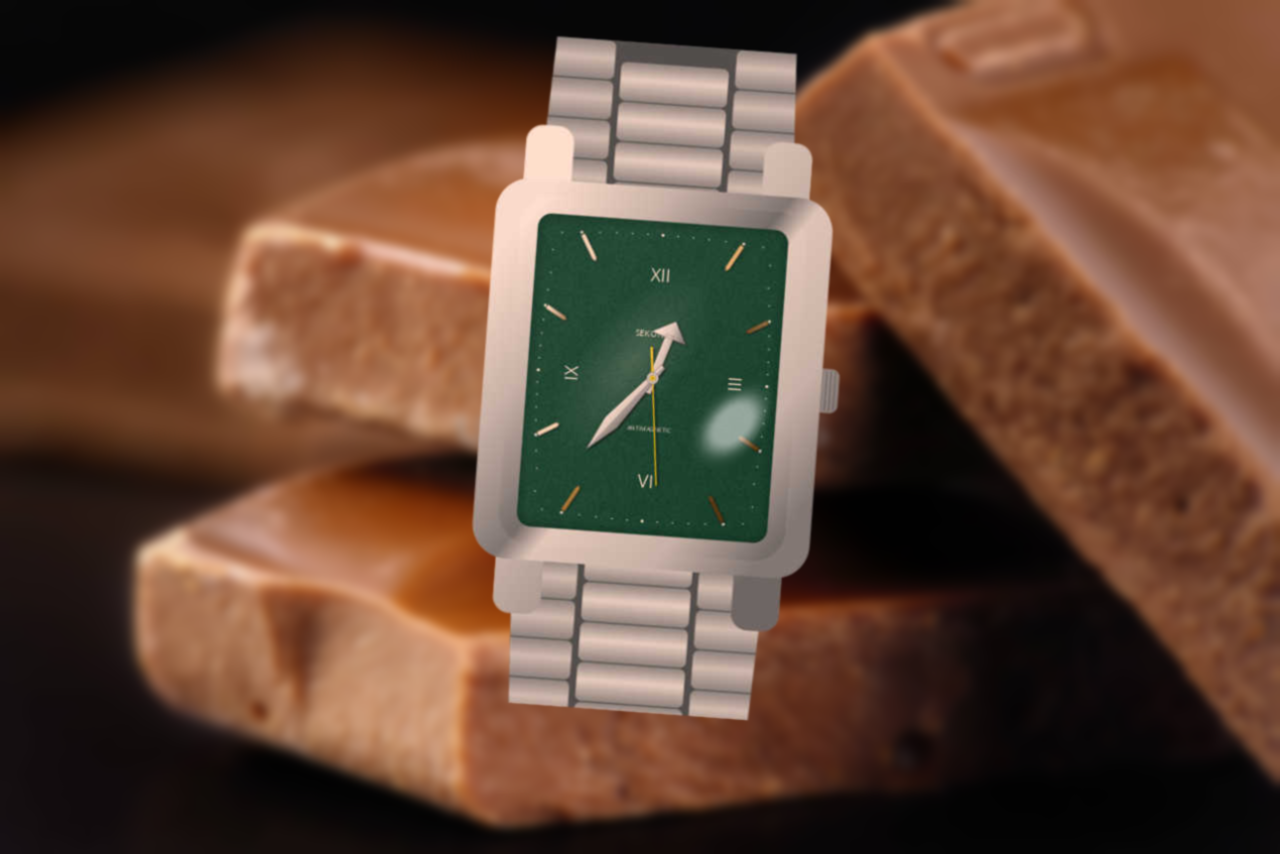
12:36:29
